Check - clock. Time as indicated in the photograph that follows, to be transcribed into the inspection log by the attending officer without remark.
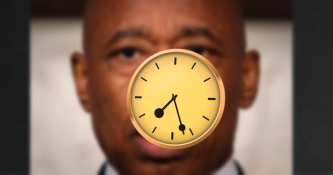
7:27
